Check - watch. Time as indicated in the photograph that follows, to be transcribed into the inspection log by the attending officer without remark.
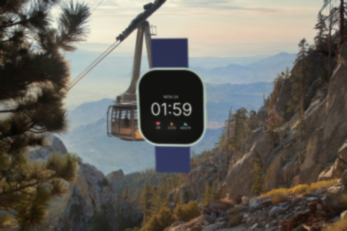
1:59
